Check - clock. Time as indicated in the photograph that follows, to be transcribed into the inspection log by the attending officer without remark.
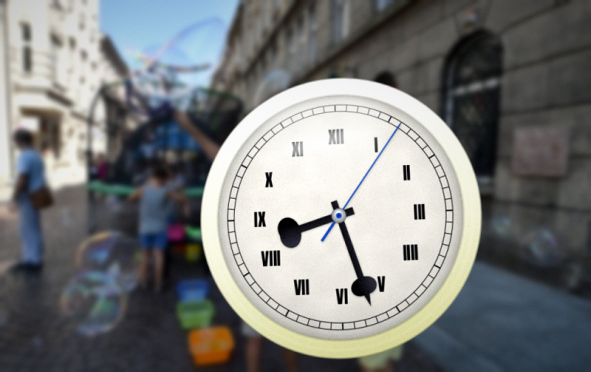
8:27:06
